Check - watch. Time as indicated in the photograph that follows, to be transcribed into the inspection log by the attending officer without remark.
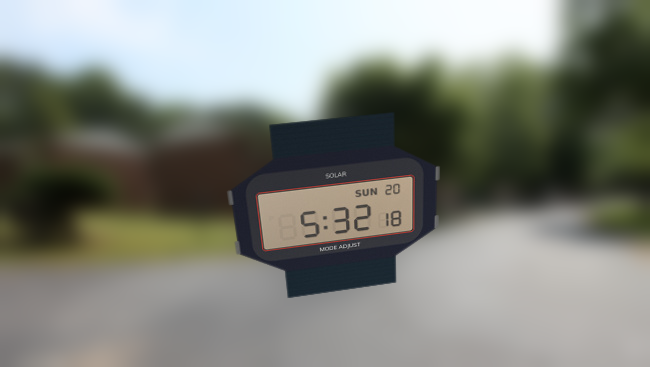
5:32:18
